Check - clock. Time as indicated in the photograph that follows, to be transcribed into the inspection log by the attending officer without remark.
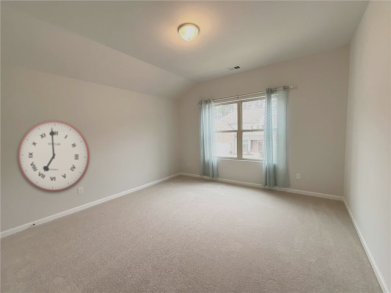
6:59
